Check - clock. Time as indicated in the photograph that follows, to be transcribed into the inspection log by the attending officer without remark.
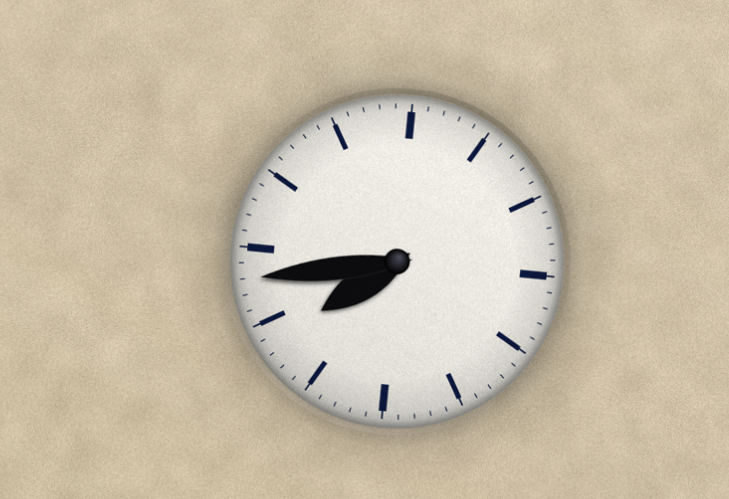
7:43
